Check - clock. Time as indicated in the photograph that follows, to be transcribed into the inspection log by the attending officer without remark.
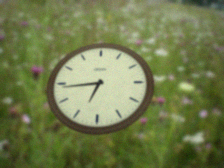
6:44
